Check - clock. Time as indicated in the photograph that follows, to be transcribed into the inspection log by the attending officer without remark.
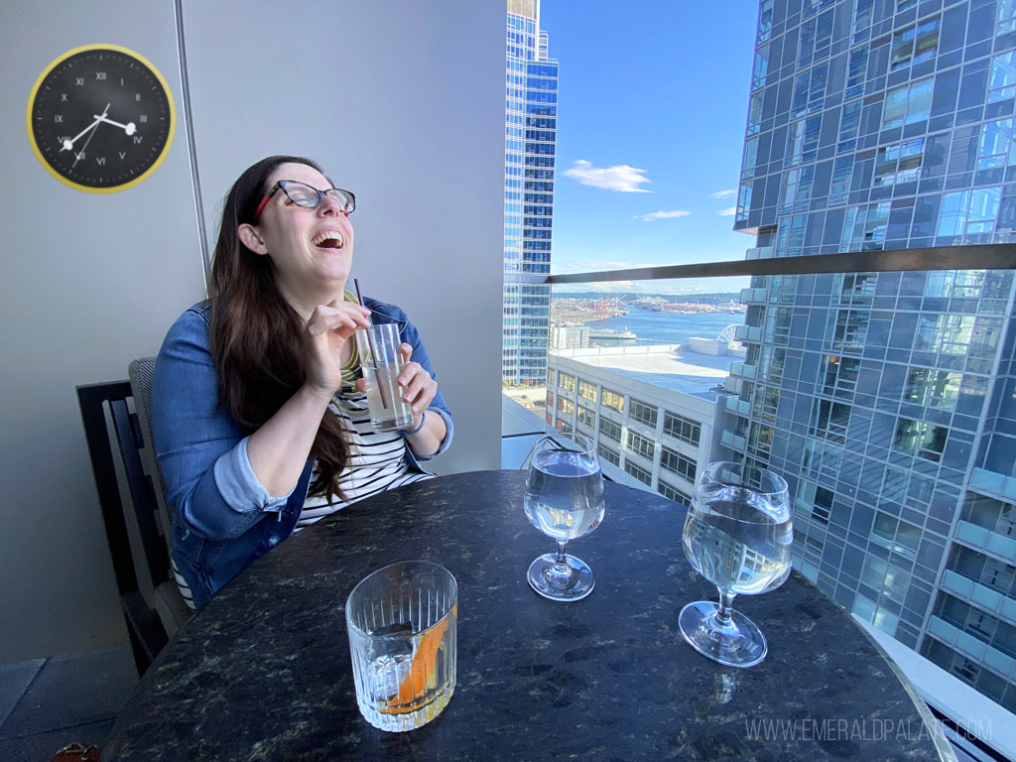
3:38:35
